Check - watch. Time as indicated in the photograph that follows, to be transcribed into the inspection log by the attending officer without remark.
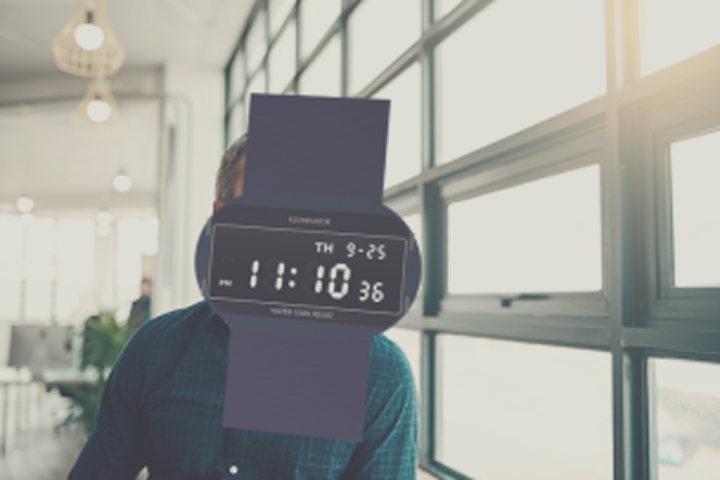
11:10:36
